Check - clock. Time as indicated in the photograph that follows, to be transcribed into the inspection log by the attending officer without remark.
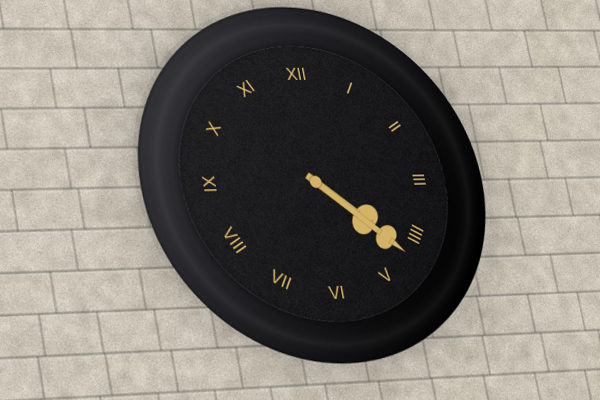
4:22
